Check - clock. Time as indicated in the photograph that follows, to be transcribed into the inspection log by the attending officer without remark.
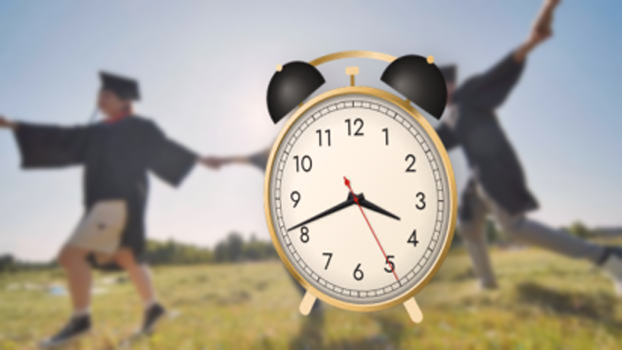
3:41:25
